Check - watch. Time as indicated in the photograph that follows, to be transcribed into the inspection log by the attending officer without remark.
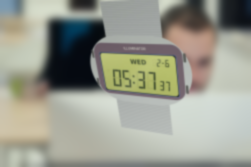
5:37
